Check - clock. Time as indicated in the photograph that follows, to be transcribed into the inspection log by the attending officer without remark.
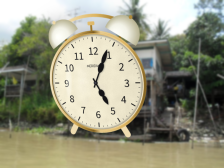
5:04
